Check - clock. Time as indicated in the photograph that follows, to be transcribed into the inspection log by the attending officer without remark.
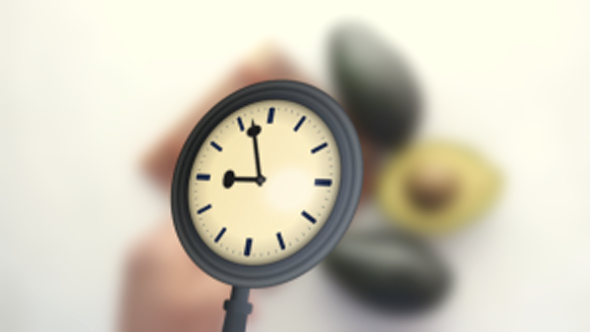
8:57
